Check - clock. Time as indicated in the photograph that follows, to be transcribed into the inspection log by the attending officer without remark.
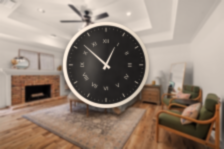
12:52
